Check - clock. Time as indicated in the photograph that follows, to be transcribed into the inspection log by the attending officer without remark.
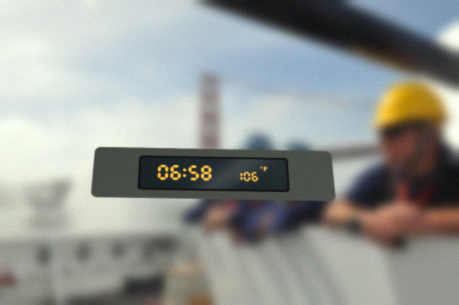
6:58
